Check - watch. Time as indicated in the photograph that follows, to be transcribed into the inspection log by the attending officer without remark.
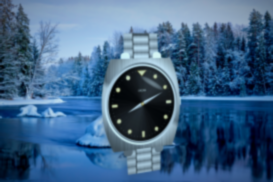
8:11
